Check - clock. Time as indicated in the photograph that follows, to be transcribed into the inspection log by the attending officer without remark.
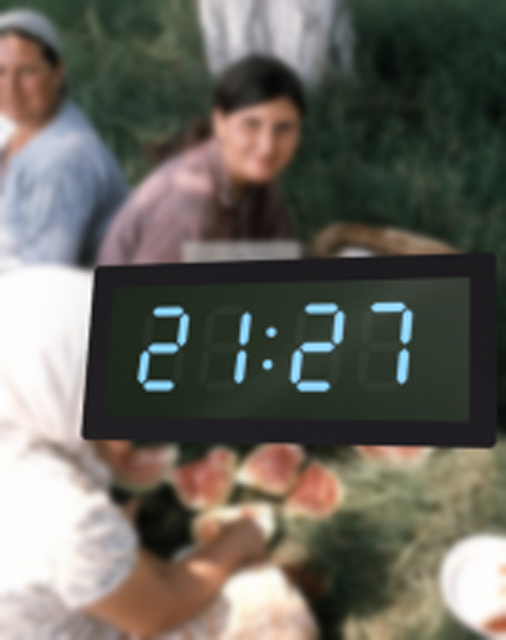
21:27
